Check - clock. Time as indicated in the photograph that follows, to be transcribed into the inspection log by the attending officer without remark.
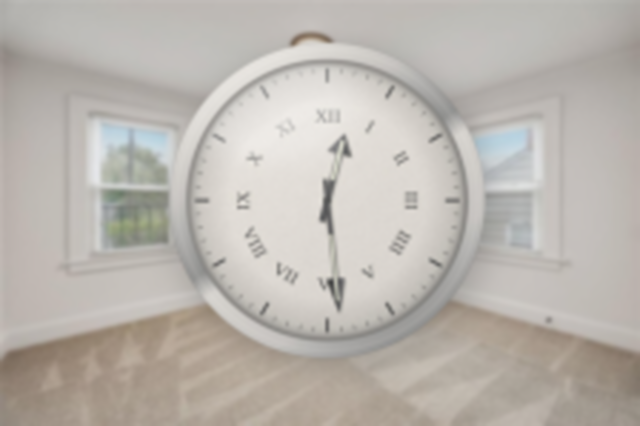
12:29
